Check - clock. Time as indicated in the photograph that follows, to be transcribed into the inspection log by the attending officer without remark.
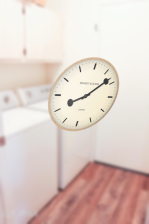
8:08
